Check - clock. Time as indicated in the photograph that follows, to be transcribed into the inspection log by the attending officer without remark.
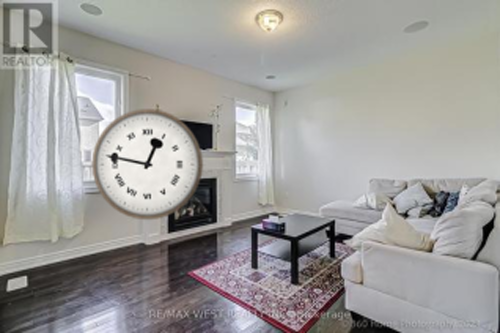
12:47
